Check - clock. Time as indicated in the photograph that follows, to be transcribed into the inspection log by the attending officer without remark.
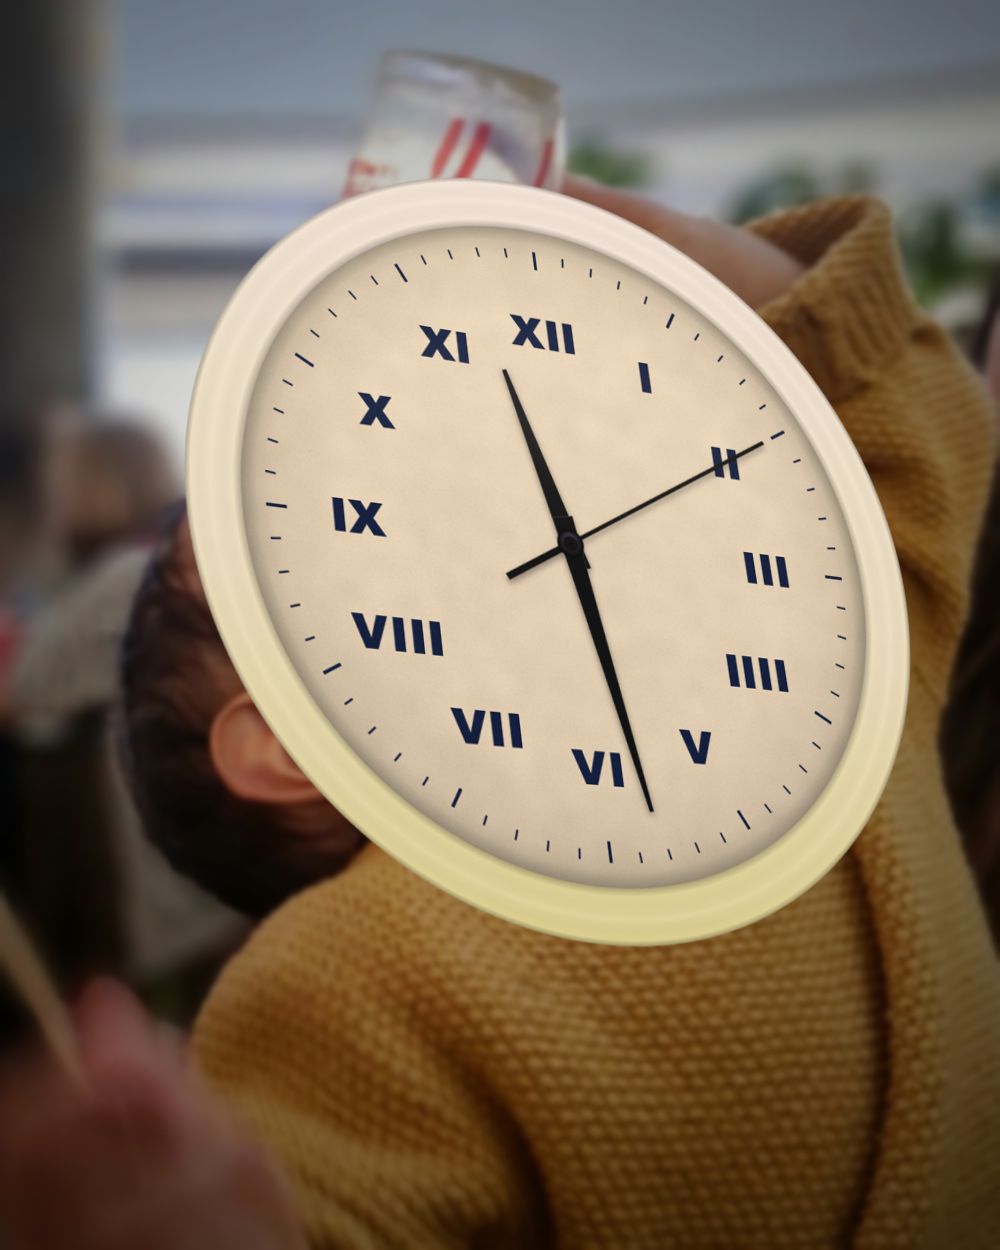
11:28:10
